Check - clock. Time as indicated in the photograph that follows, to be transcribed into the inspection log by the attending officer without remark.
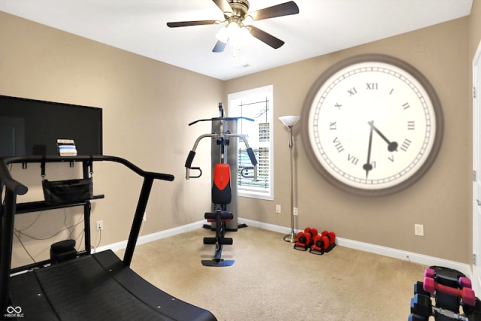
4:31
